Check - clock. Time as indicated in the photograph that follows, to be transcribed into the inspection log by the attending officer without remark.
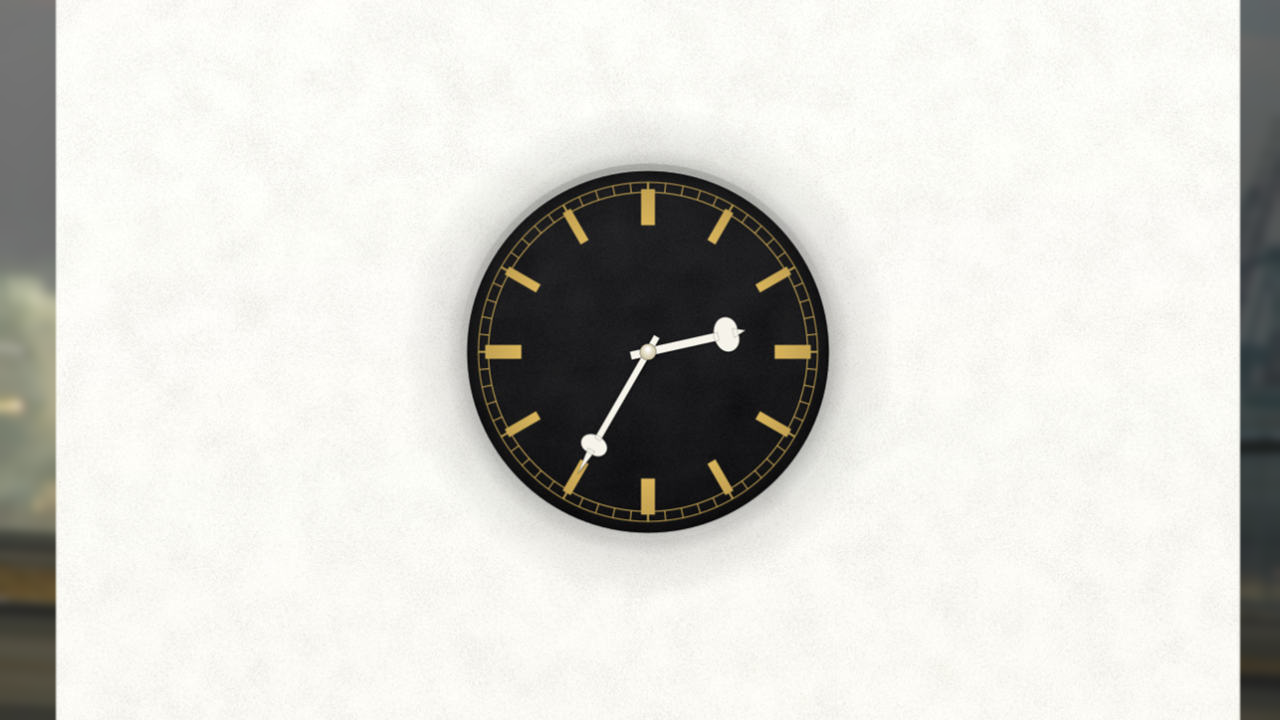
2:35
